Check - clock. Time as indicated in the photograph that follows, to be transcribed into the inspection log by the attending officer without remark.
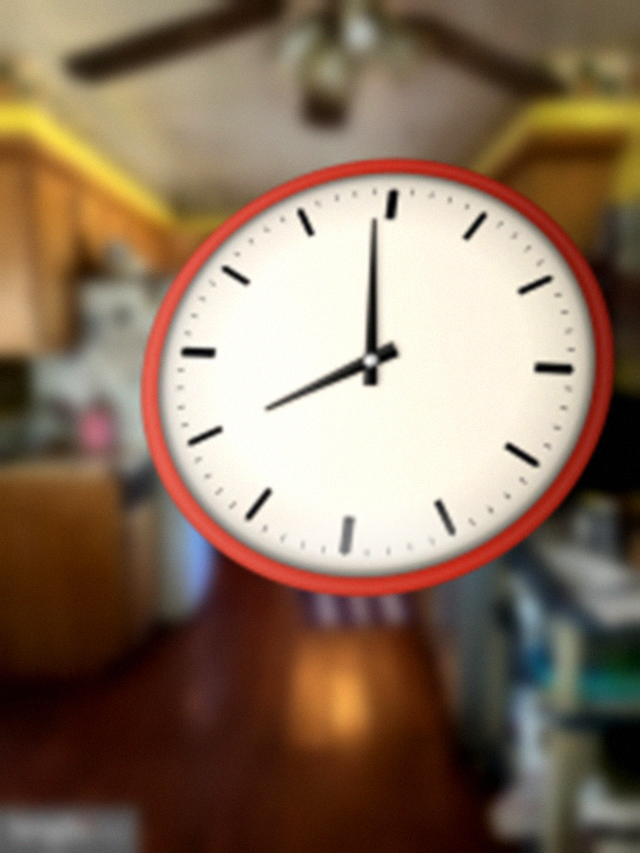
7:59
